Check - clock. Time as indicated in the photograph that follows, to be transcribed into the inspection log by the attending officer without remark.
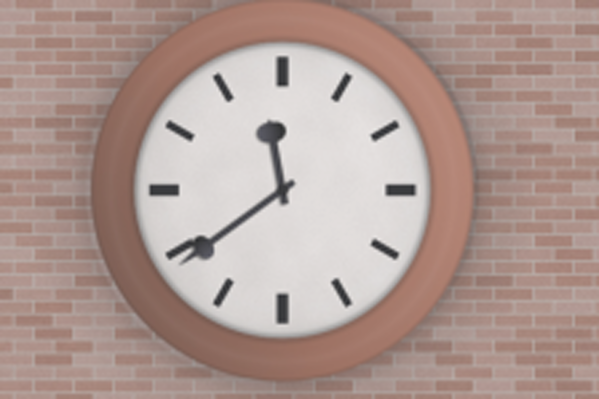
11:39
